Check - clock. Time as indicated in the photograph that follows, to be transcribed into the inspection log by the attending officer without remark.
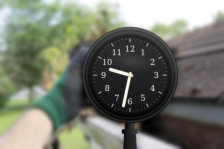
9:32
